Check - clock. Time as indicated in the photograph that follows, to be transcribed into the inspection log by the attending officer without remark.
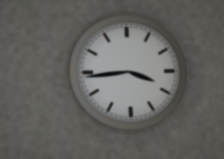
3:44
